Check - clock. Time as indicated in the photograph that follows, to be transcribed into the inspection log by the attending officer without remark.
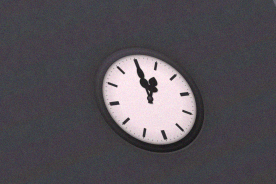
1:00
